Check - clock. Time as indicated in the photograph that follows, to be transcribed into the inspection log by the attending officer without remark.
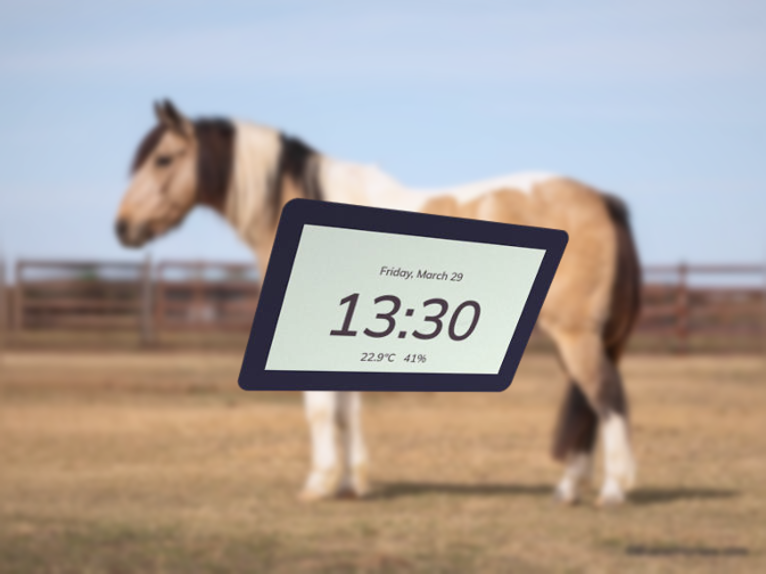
13:30
